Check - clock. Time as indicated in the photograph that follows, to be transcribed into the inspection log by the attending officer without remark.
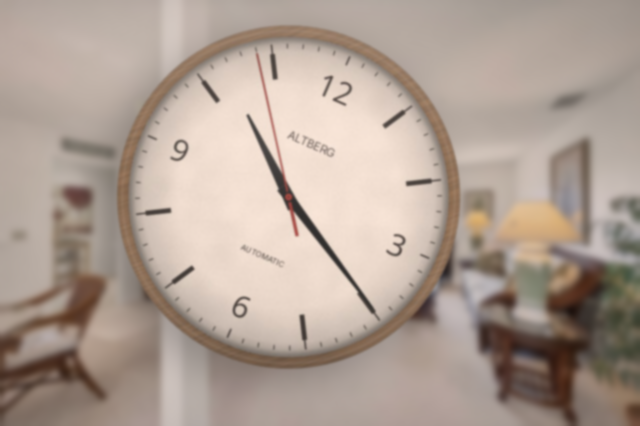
10:19:54
